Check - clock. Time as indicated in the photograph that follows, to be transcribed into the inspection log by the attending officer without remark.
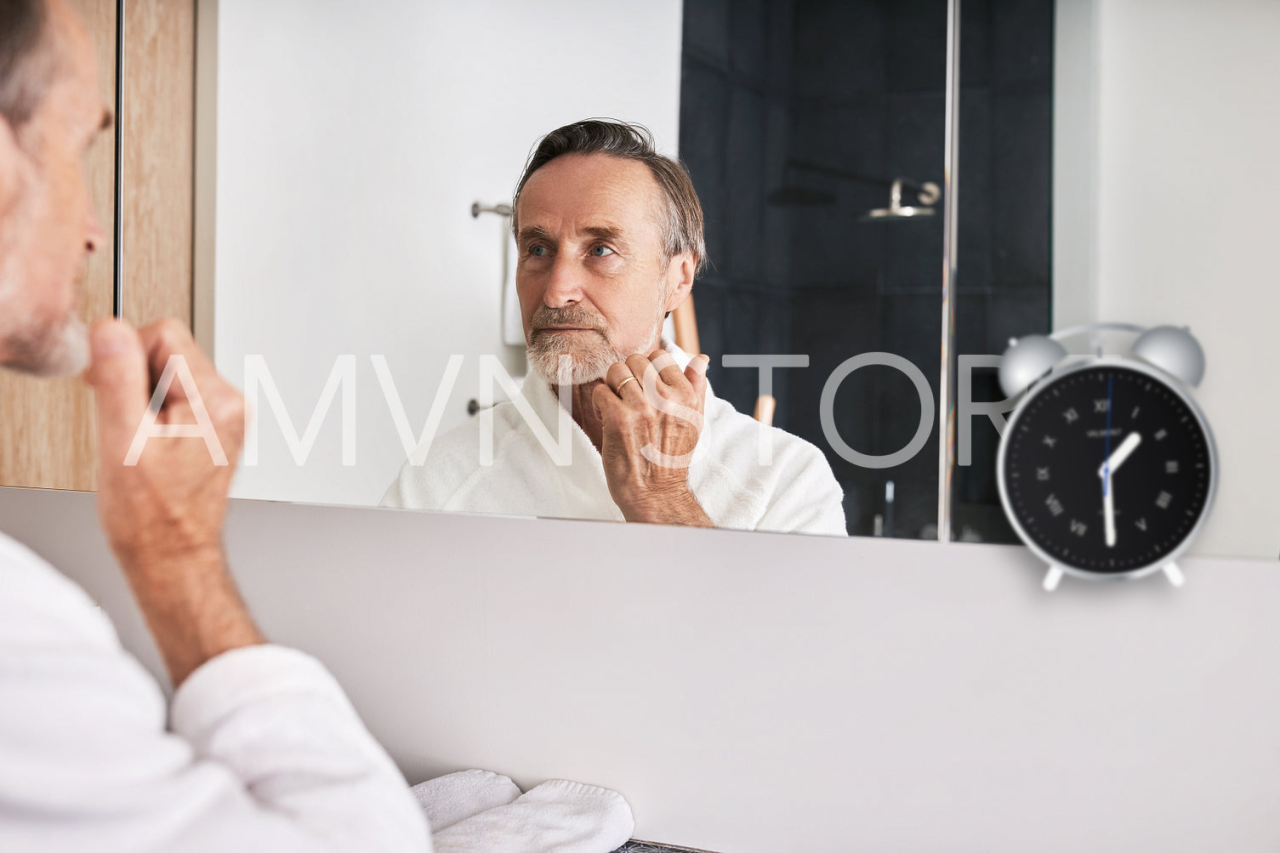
1:30:01
